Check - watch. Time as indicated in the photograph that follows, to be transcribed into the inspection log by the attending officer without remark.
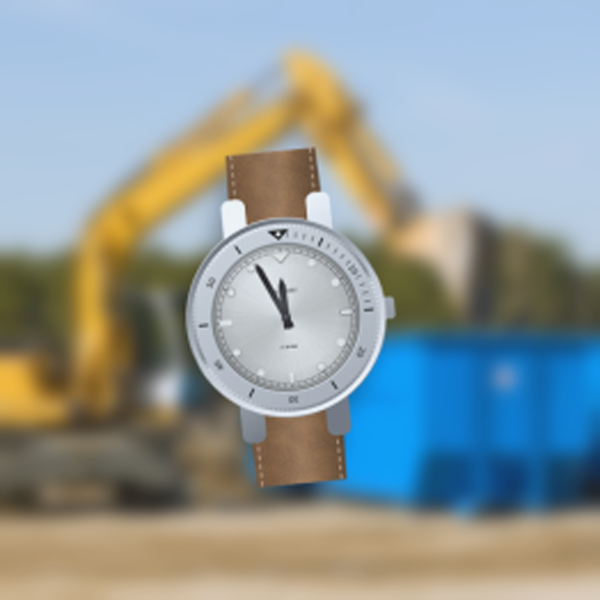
11:56
